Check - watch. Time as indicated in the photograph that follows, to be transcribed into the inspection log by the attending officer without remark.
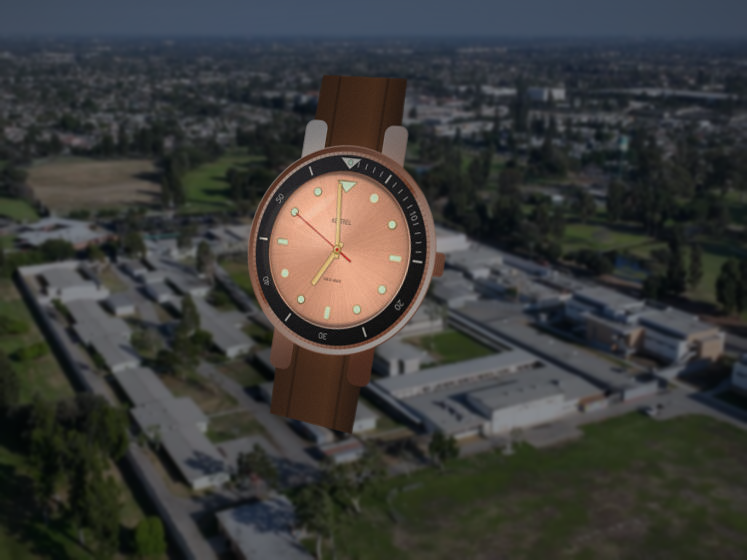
6:58:50
